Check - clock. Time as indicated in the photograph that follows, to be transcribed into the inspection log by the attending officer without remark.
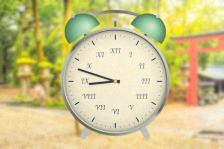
8:48
